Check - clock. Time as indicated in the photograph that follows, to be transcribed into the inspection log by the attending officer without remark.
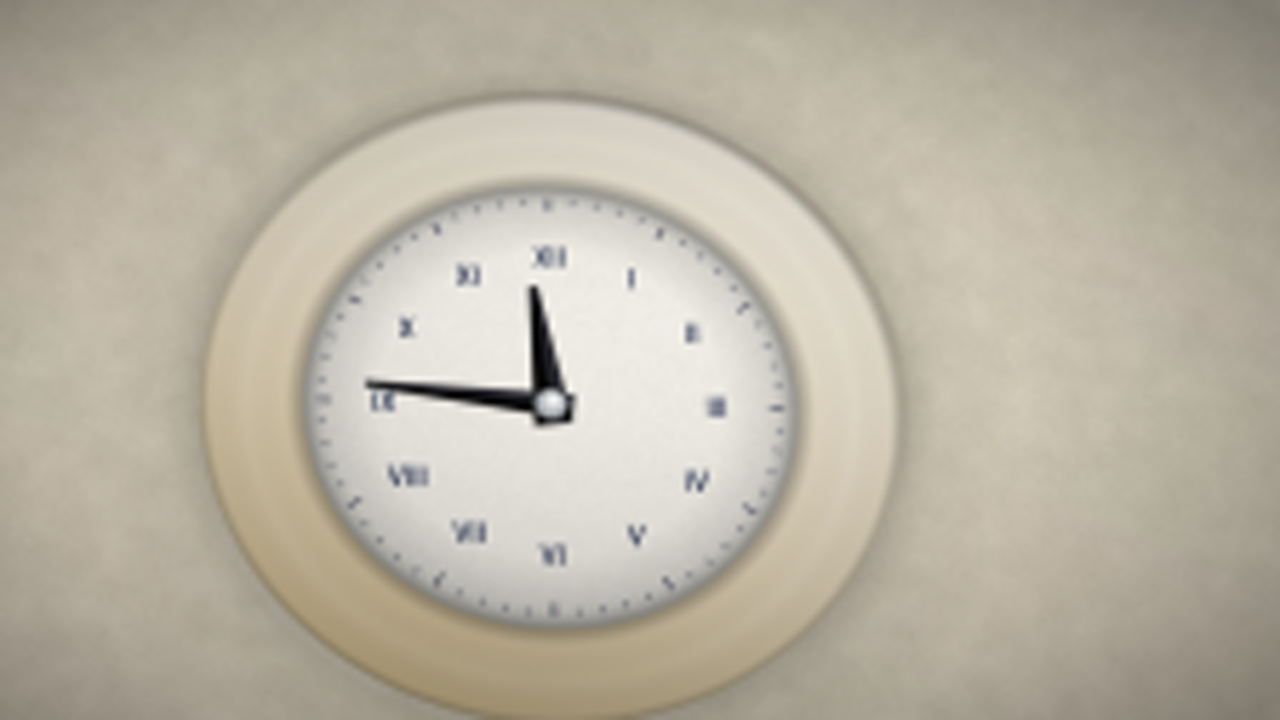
11:46
